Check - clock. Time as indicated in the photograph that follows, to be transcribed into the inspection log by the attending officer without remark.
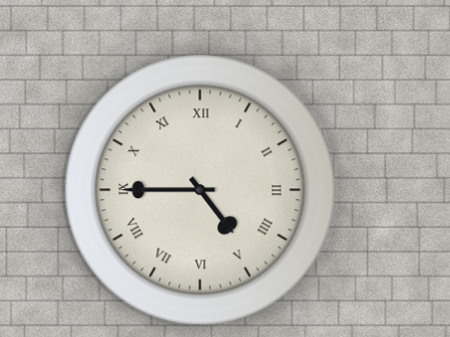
4:45
